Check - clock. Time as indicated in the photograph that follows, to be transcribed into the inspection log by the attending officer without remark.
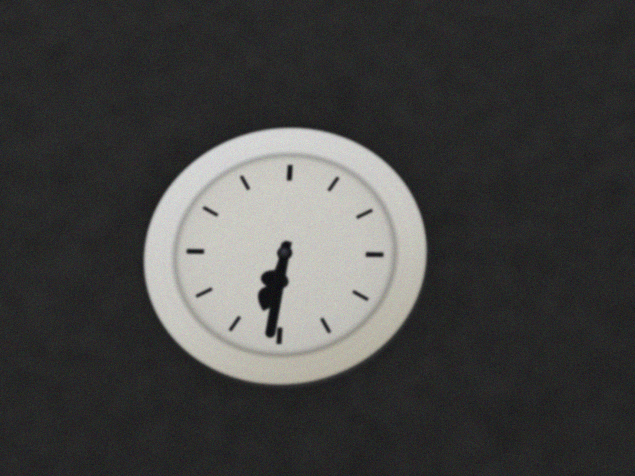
6:31
